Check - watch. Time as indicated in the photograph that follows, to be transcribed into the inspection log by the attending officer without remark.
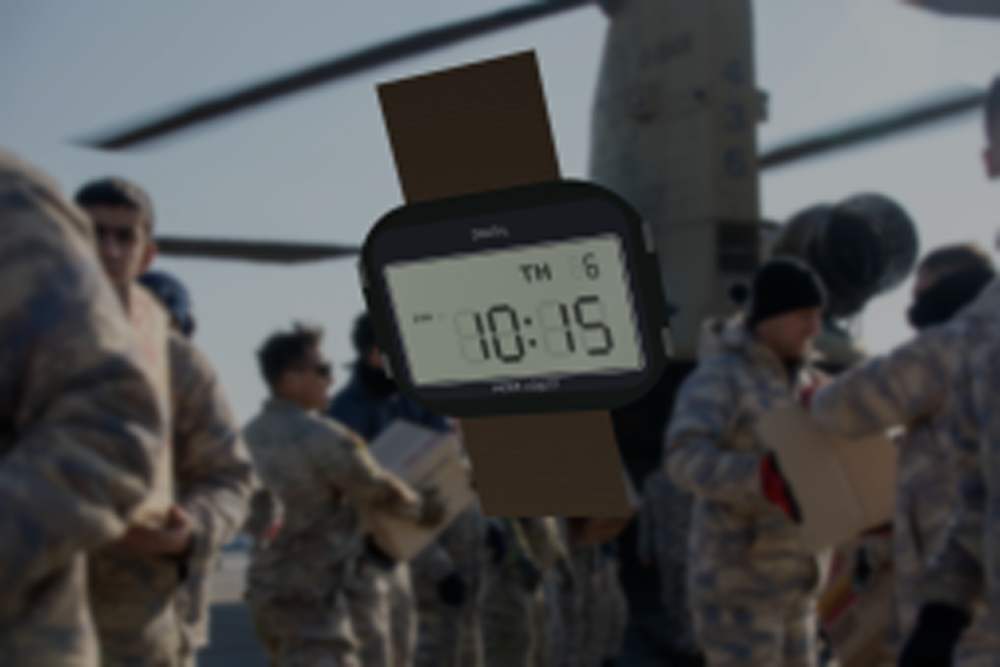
10:15
